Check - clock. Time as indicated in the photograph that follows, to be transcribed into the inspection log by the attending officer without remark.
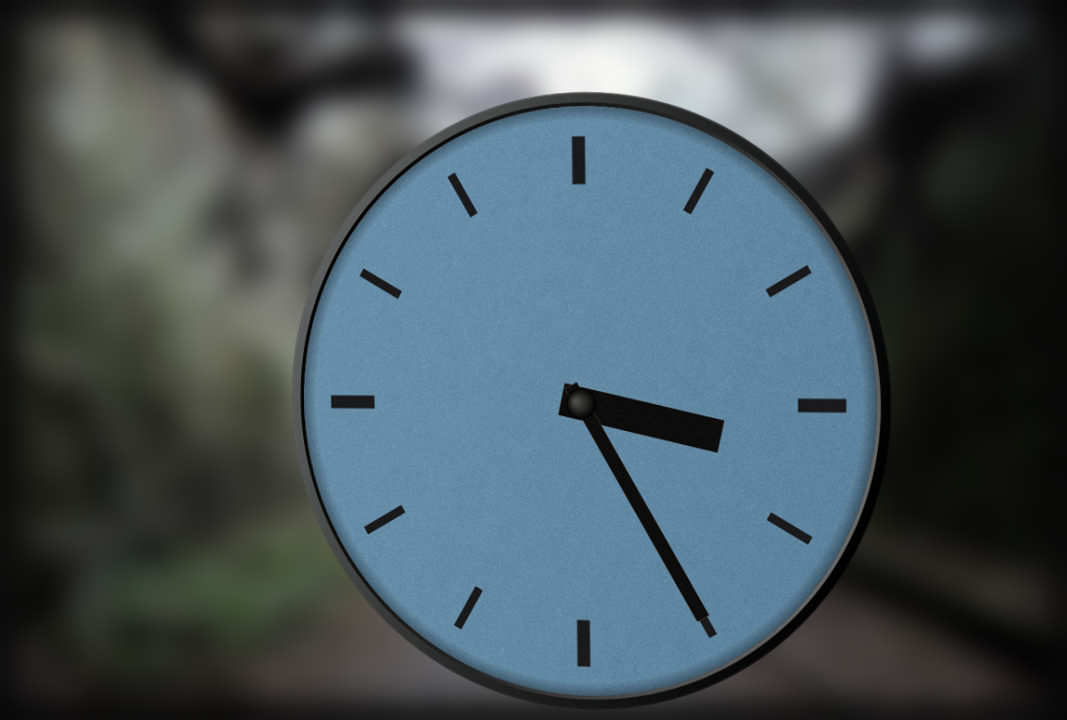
3:25
